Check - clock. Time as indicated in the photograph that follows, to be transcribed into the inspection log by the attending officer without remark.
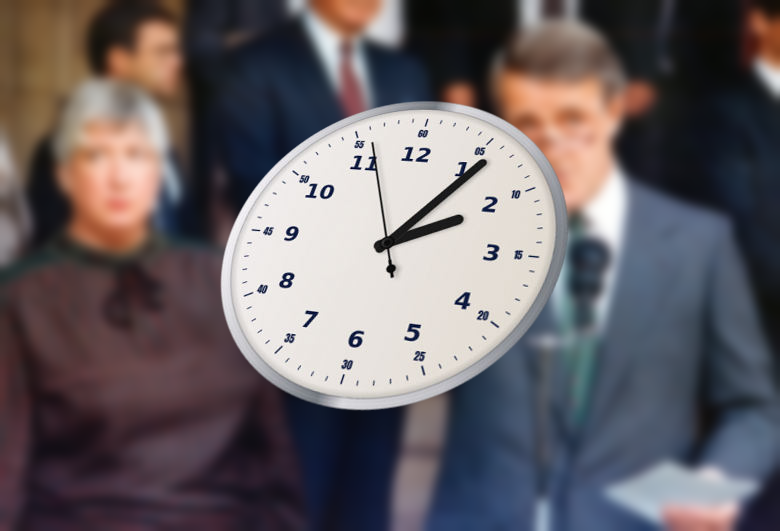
2:05:56
